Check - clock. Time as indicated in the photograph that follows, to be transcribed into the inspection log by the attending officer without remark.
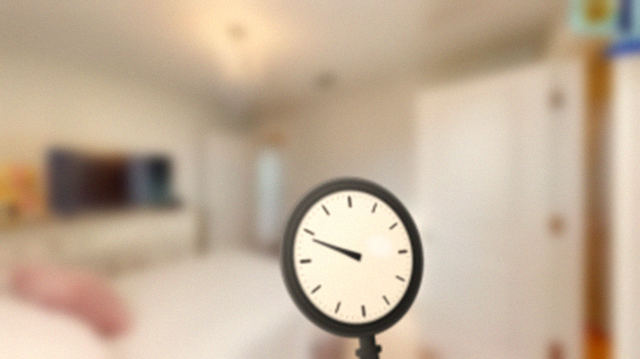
9:49
